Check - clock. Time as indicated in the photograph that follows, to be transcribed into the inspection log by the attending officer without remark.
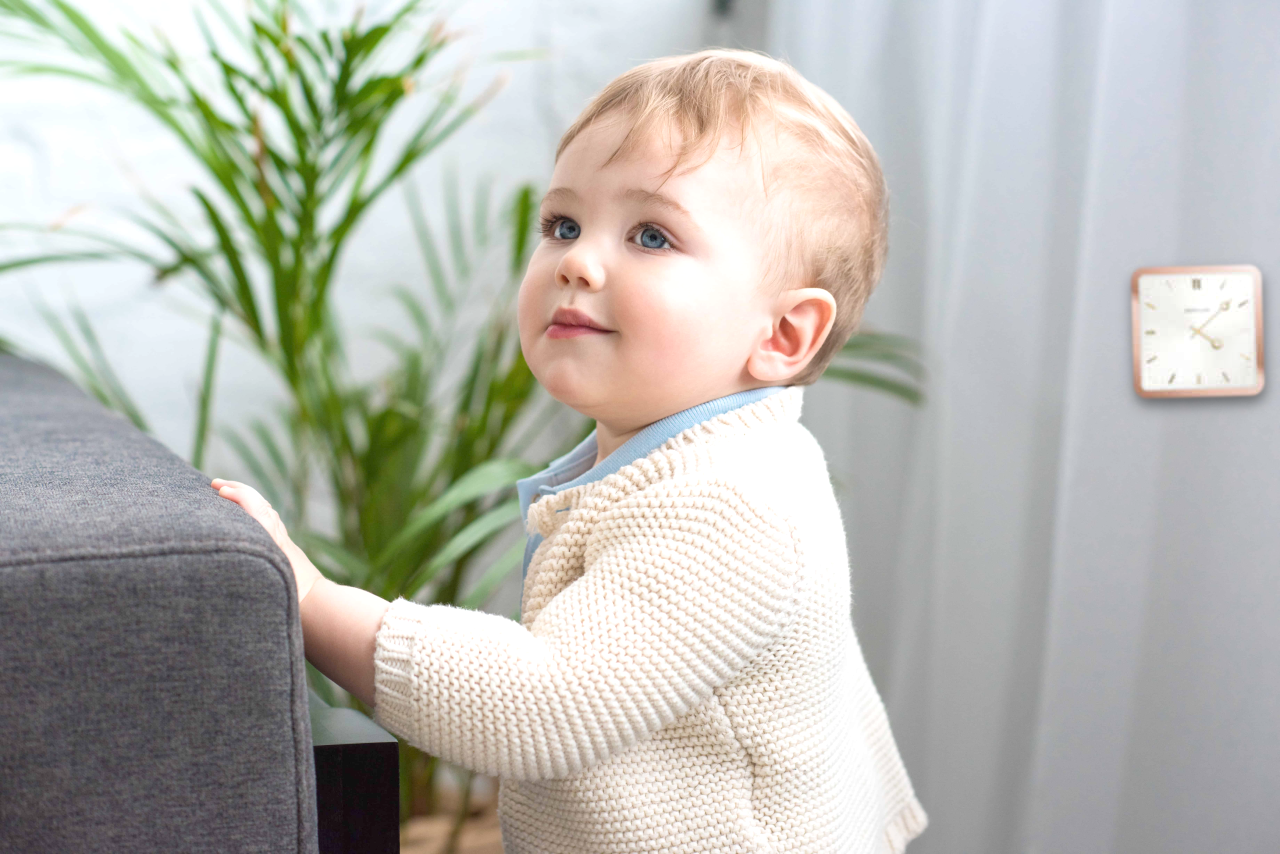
4:08
